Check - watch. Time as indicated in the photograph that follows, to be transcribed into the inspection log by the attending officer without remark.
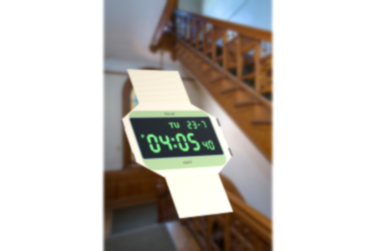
4:05
